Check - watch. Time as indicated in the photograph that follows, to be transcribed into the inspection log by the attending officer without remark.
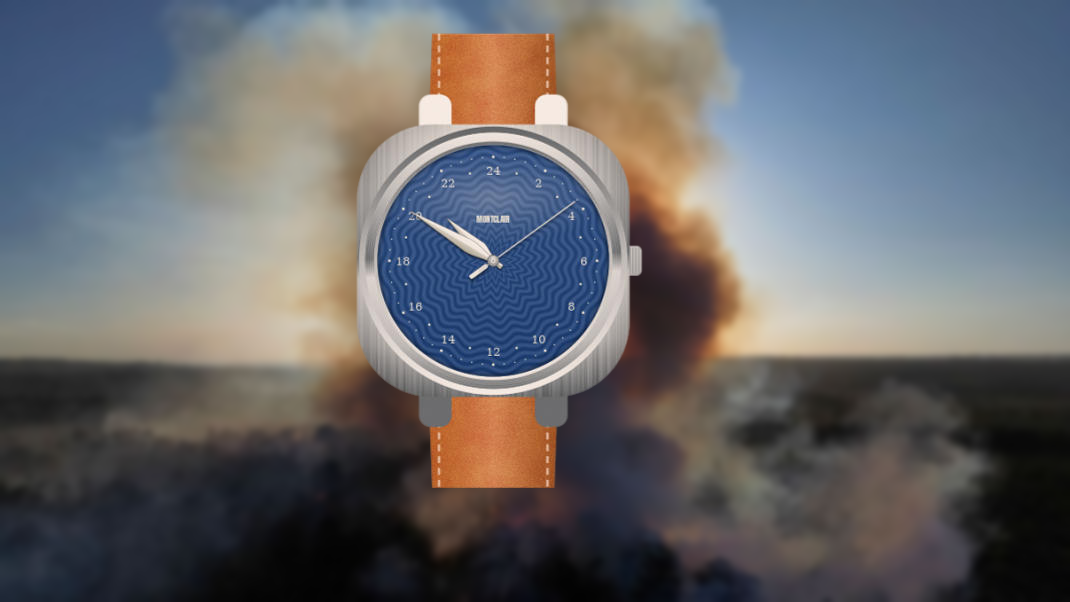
20:50:09
